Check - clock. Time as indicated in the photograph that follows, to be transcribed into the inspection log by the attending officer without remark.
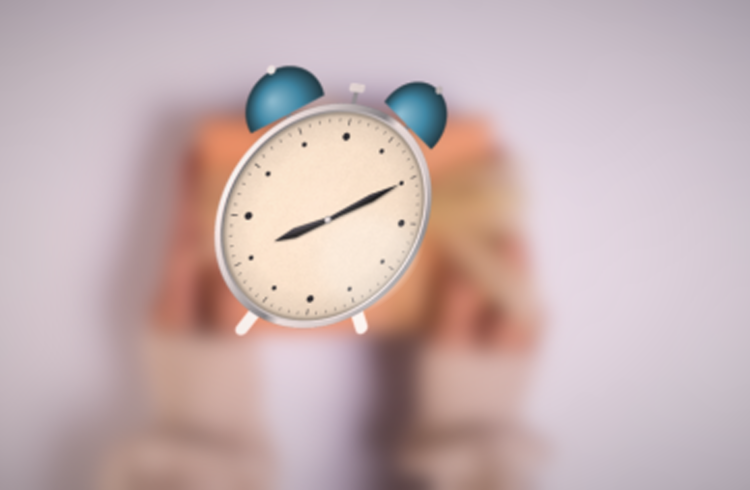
8:10
